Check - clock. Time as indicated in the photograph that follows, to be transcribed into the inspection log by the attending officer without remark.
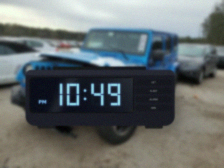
10:49
